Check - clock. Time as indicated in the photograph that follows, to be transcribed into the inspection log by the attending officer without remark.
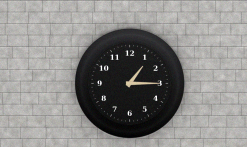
1:15
